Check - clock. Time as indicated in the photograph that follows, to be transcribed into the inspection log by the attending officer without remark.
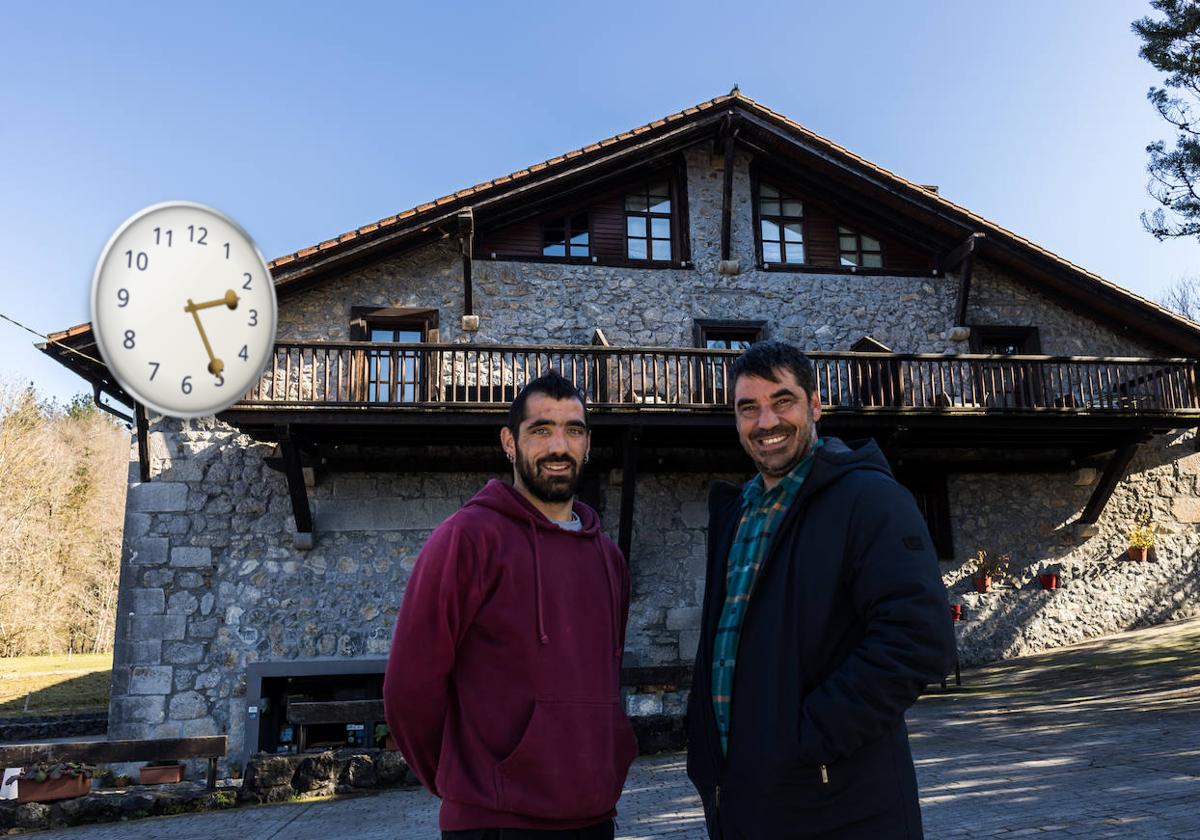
2:25
